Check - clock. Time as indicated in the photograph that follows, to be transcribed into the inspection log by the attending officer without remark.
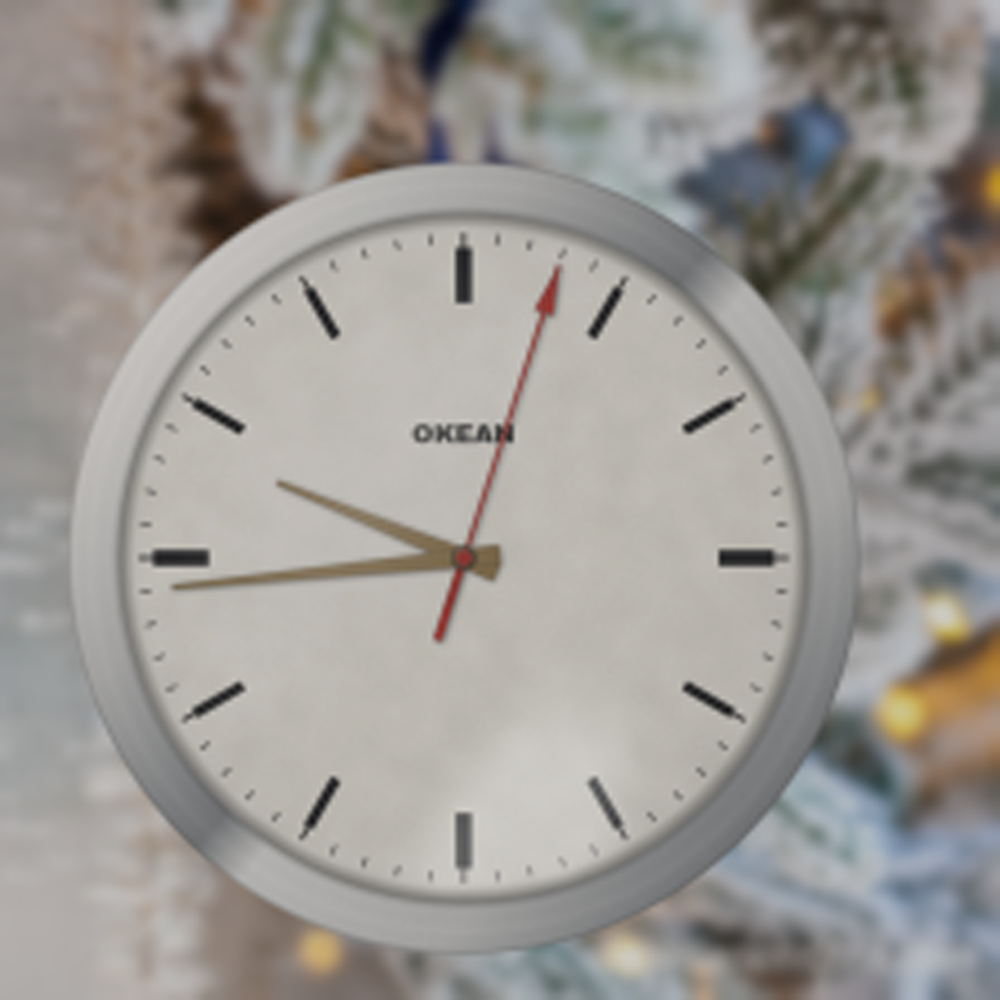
9:44:03
